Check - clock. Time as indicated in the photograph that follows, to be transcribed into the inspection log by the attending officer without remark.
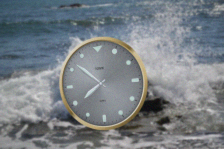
7:52
